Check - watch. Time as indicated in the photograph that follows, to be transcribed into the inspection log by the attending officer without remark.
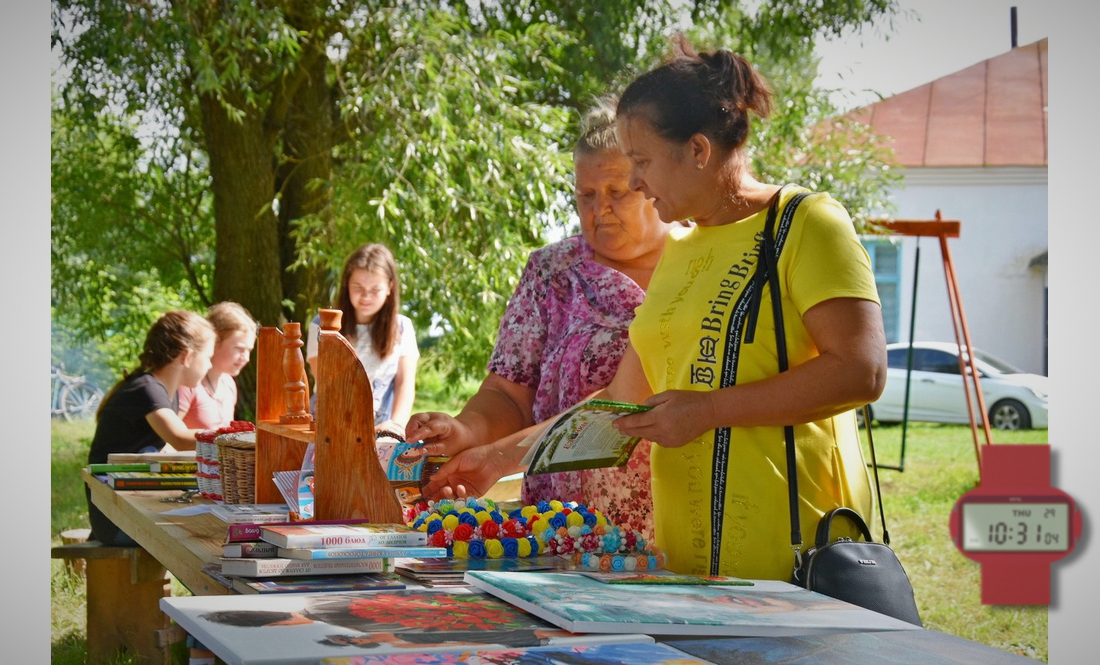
10:31:04
